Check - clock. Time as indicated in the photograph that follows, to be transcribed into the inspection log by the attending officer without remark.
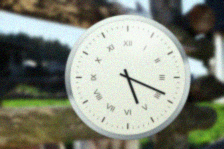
5:19
